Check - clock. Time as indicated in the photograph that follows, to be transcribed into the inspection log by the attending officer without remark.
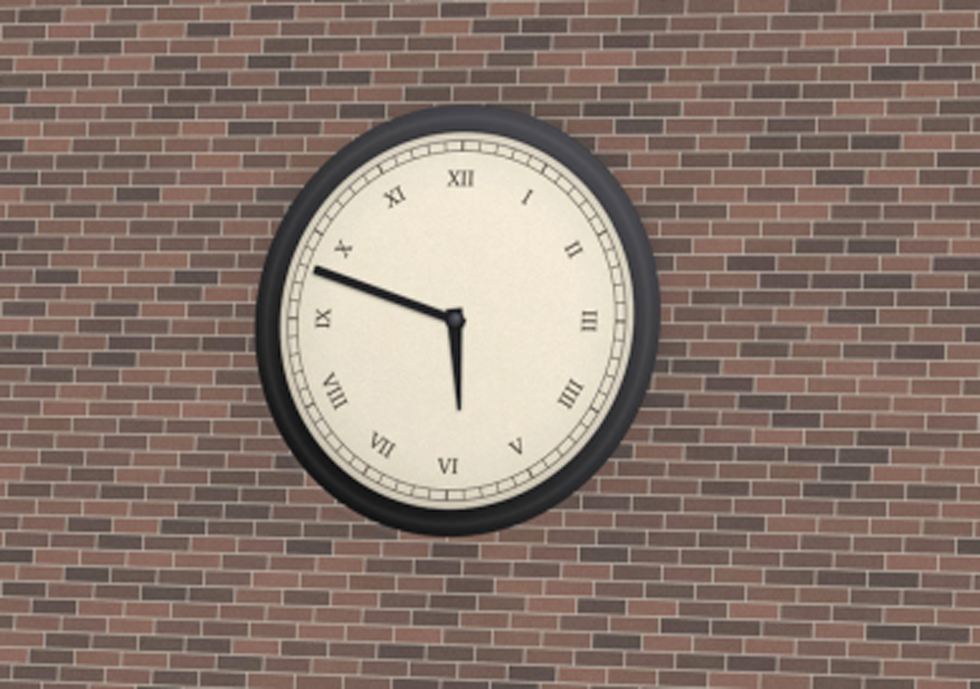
5:48
